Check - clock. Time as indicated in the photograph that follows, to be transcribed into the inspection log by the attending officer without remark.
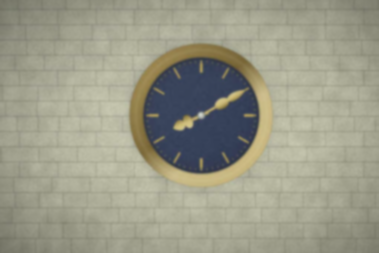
8:10
